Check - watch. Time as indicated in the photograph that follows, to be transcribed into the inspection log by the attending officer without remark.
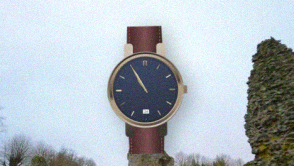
10:55
